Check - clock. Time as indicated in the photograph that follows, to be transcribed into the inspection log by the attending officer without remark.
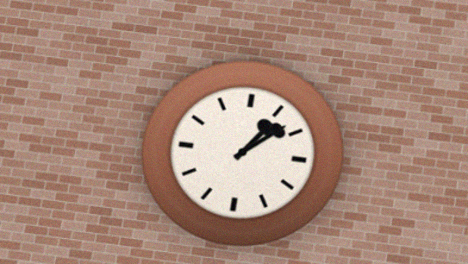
1:08
